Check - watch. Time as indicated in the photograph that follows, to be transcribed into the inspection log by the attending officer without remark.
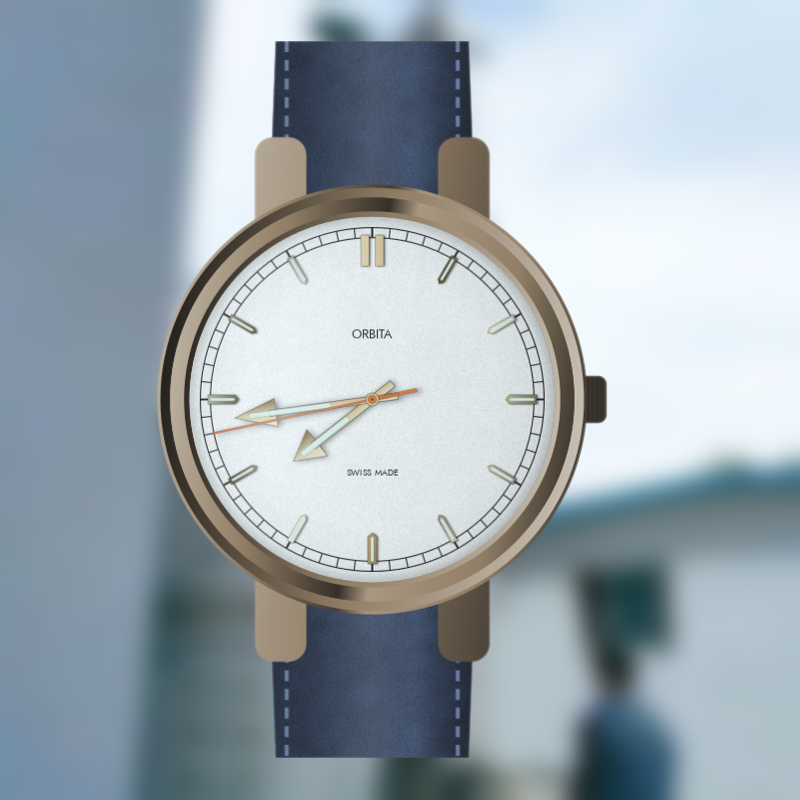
7:43:43
